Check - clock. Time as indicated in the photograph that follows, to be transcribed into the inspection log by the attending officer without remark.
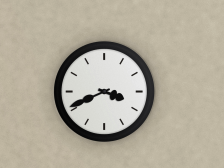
3:41
